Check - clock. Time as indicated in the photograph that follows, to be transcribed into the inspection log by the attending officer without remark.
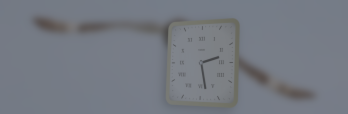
2:28
